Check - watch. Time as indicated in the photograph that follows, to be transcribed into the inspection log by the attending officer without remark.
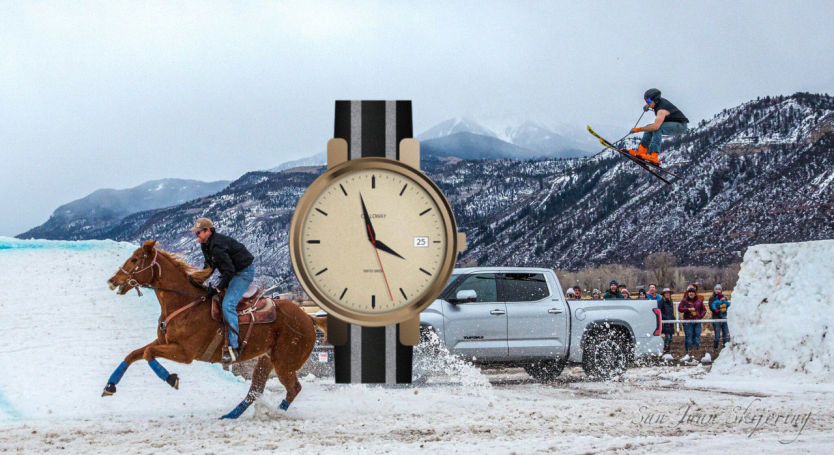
3:57:27
